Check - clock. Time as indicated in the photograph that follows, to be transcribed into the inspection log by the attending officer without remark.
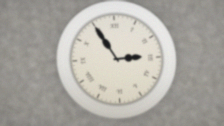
2:55
